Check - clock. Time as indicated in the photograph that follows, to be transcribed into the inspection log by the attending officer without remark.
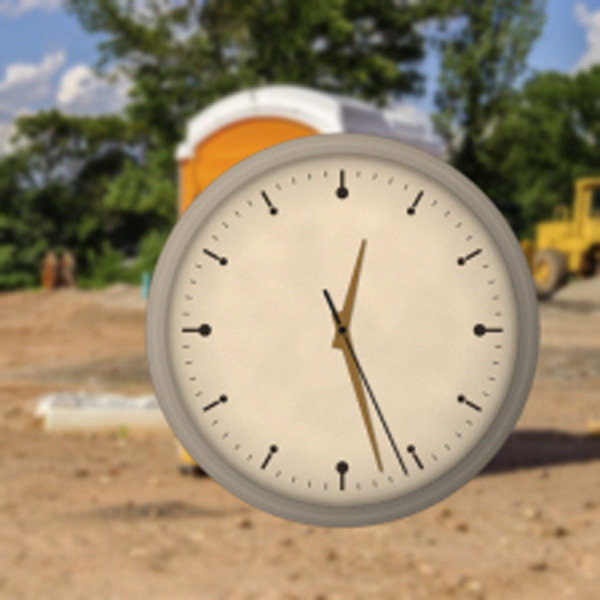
12:27:26
